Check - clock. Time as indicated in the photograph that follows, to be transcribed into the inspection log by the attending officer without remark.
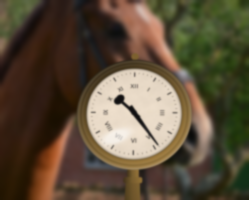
10:24
